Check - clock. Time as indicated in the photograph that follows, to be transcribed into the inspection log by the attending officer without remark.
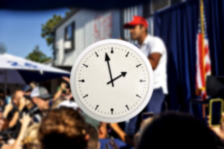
1:58
